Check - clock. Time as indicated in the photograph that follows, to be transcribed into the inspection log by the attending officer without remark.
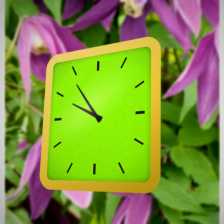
9:54
